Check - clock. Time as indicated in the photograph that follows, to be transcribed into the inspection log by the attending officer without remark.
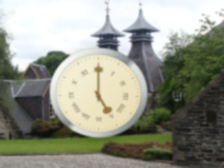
5:00
